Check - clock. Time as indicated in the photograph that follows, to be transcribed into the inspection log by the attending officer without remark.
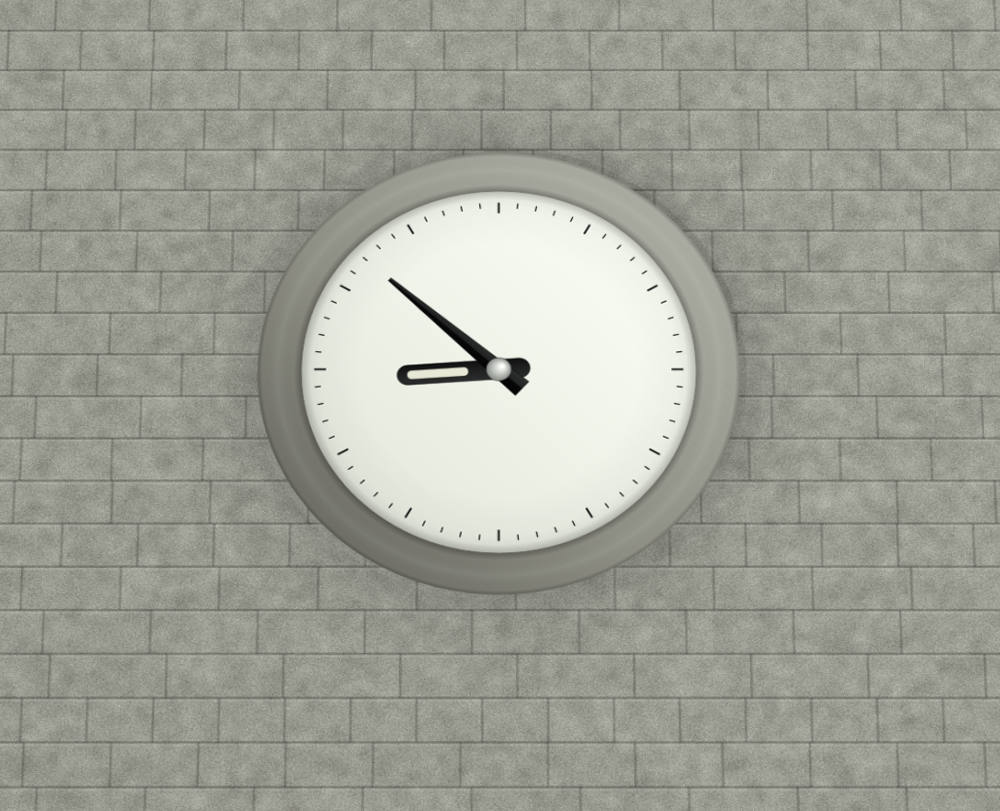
8:52
